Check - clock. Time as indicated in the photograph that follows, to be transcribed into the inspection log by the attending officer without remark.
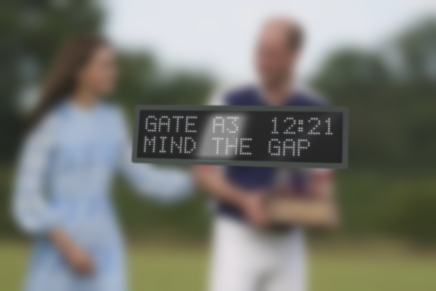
12:21
